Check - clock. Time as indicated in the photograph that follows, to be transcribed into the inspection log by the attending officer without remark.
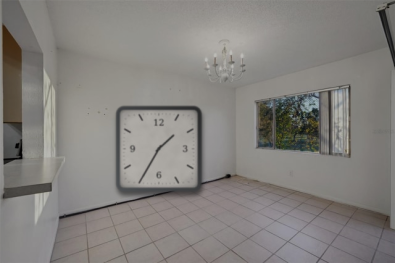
1:35
